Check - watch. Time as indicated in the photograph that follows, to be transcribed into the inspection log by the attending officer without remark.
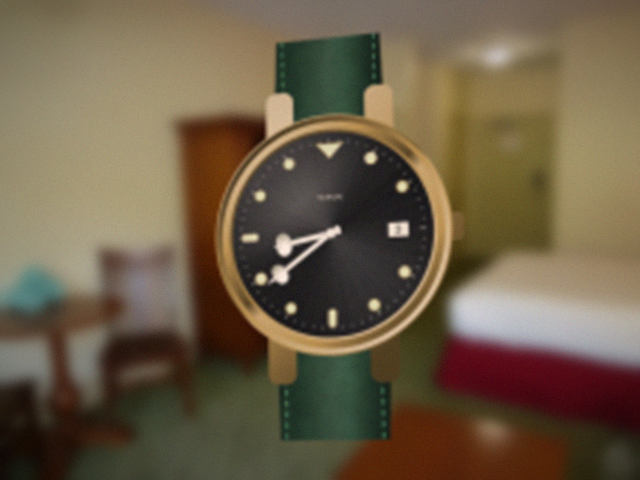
8:39
